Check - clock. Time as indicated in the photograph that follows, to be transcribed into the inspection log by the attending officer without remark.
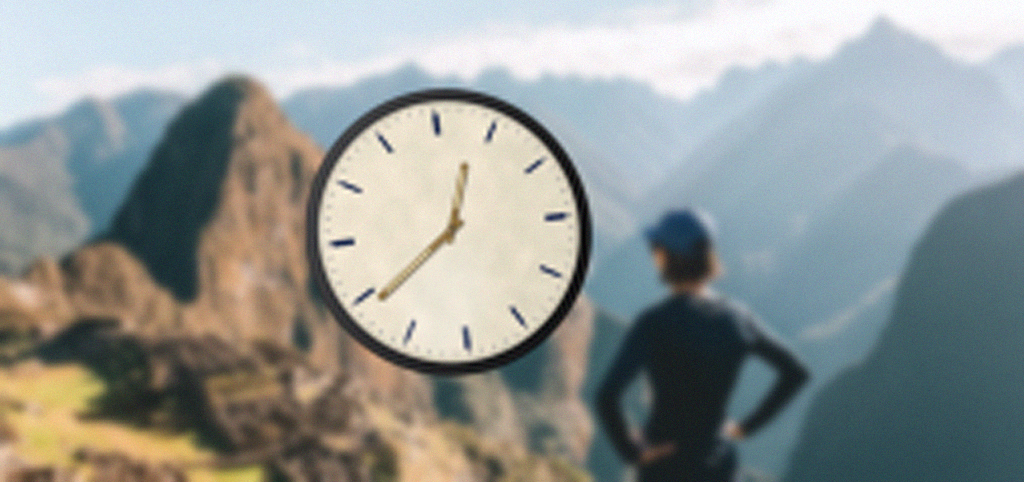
12:39
